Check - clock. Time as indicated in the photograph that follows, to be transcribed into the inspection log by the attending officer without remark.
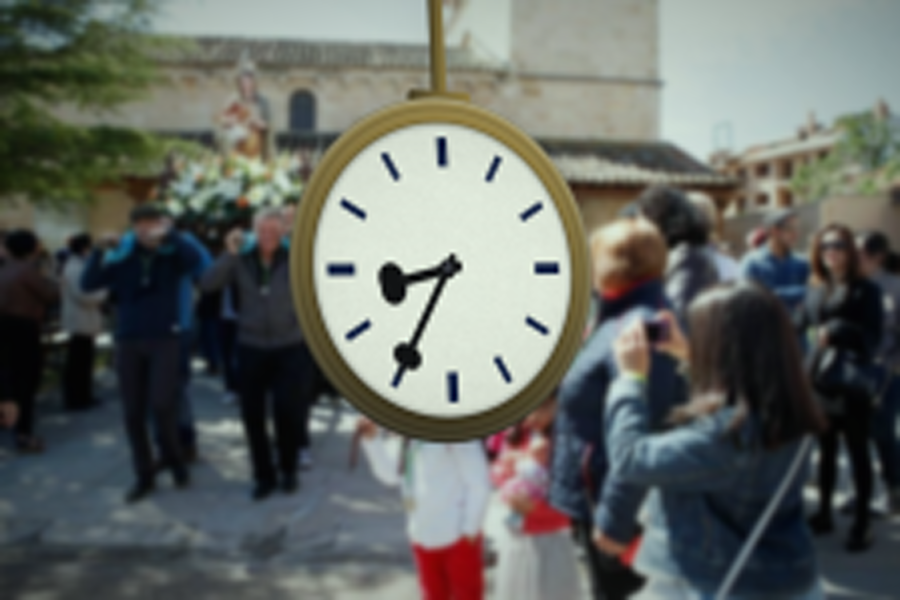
8:35
